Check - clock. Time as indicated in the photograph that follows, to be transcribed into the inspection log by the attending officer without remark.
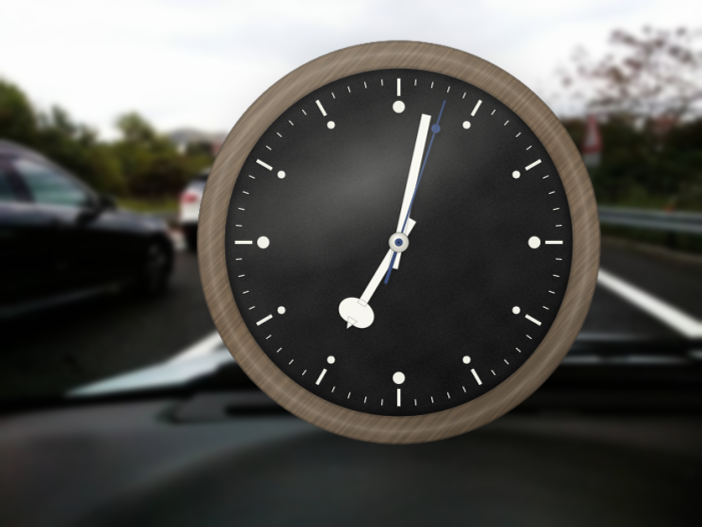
7:02:03
